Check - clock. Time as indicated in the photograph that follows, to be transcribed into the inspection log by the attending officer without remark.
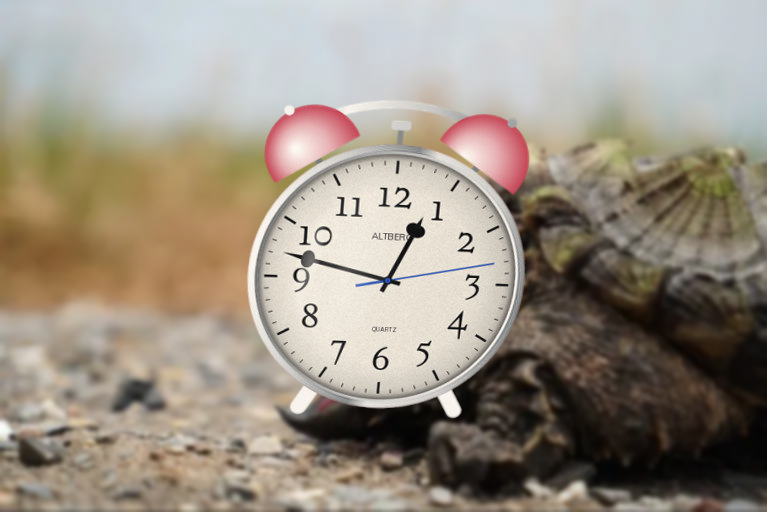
12:47:13
